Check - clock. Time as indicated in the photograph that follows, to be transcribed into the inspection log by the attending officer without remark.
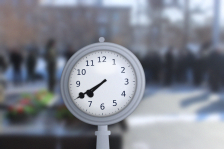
7:40
